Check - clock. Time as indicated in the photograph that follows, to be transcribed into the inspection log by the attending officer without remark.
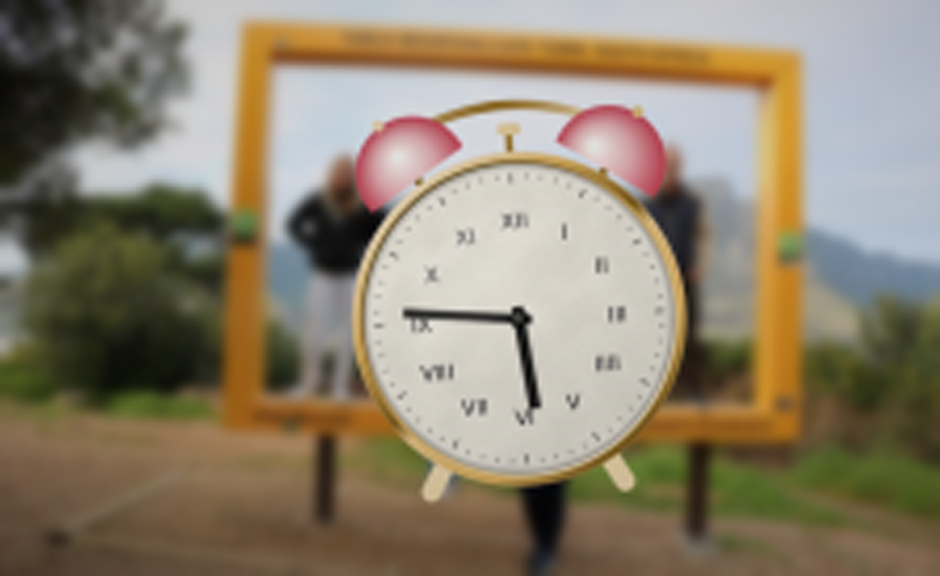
5:46
